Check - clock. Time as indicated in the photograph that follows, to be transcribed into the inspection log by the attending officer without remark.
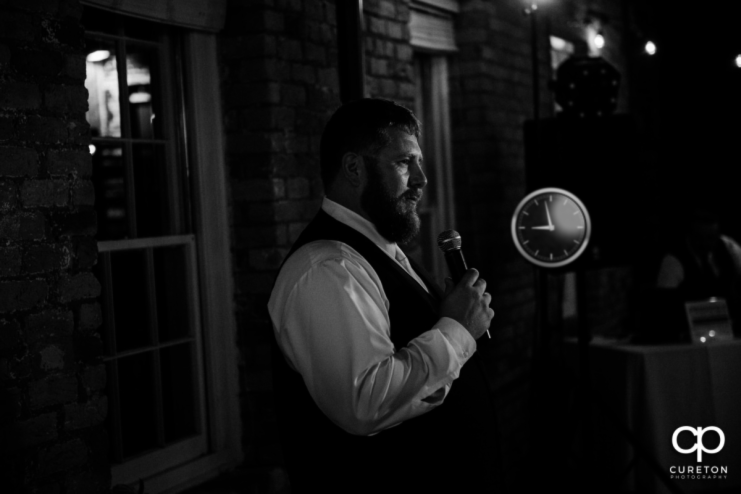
8:58
